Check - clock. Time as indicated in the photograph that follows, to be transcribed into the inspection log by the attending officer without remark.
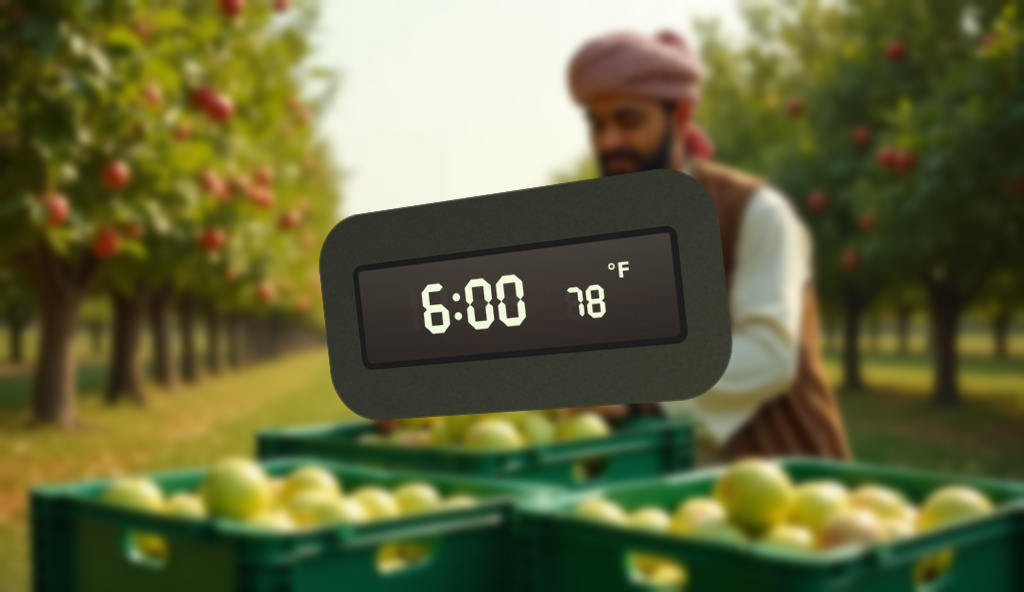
6:00
